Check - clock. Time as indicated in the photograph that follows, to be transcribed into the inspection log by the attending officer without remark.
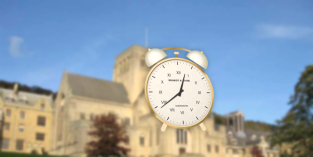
12:39
